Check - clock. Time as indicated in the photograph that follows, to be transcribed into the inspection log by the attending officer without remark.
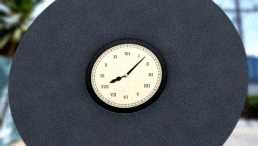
8:07
